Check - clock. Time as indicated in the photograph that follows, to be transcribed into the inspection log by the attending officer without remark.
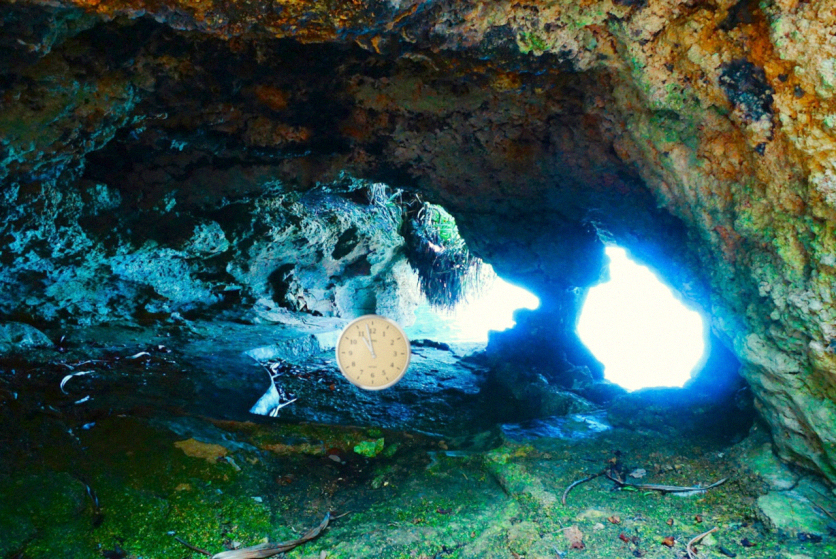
10:58
